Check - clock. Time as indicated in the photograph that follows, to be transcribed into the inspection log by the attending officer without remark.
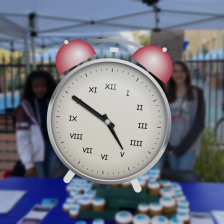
4:50
